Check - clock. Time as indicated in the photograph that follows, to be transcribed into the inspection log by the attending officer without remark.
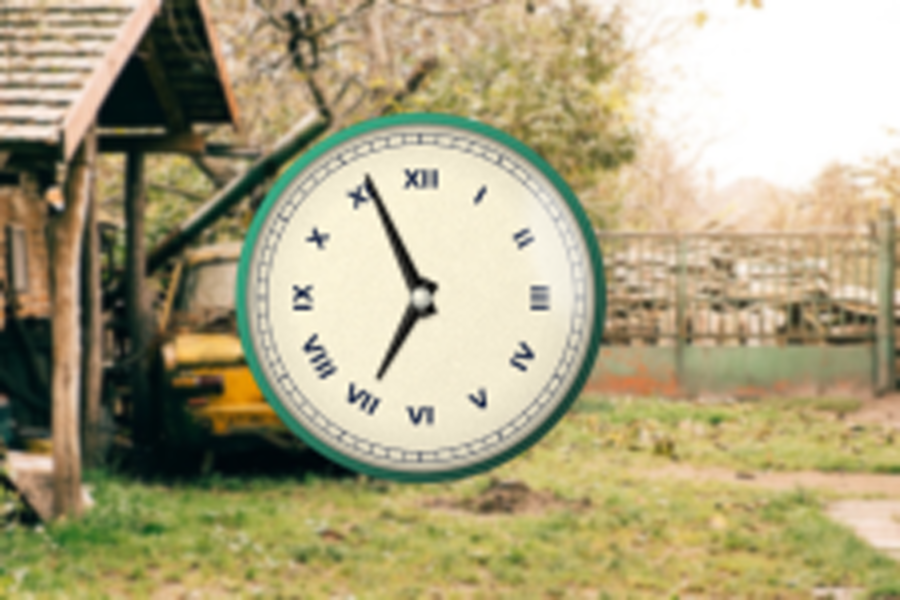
6:56
